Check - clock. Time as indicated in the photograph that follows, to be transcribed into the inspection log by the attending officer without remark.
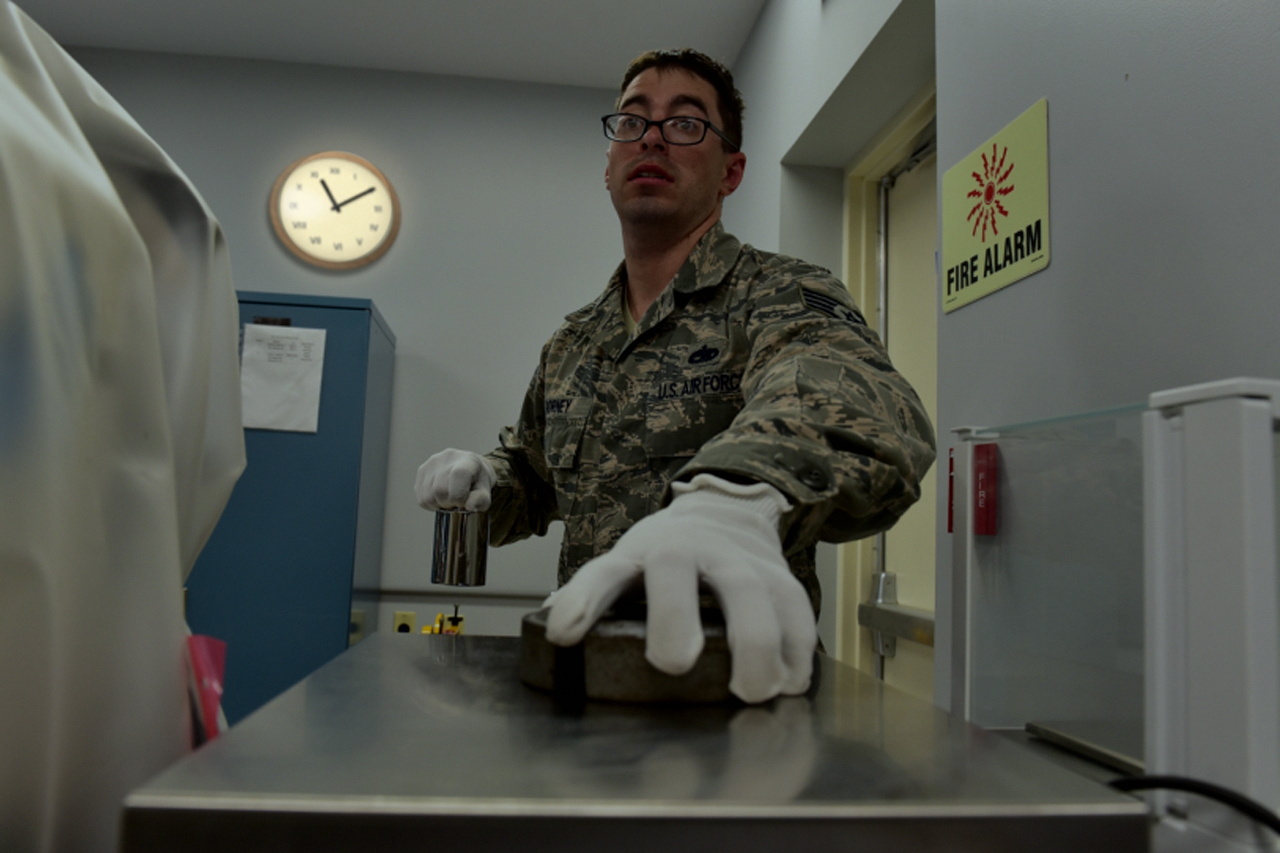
11:10
